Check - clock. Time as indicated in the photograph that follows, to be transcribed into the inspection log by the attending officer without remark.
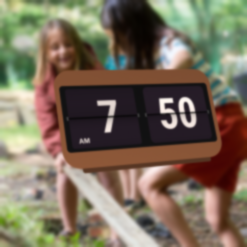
7:50
